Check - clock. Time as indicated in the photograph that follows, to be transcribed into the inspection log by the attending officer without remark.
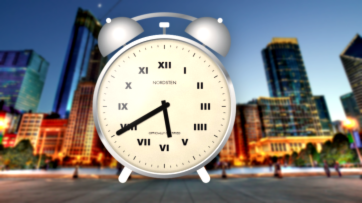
5:40
